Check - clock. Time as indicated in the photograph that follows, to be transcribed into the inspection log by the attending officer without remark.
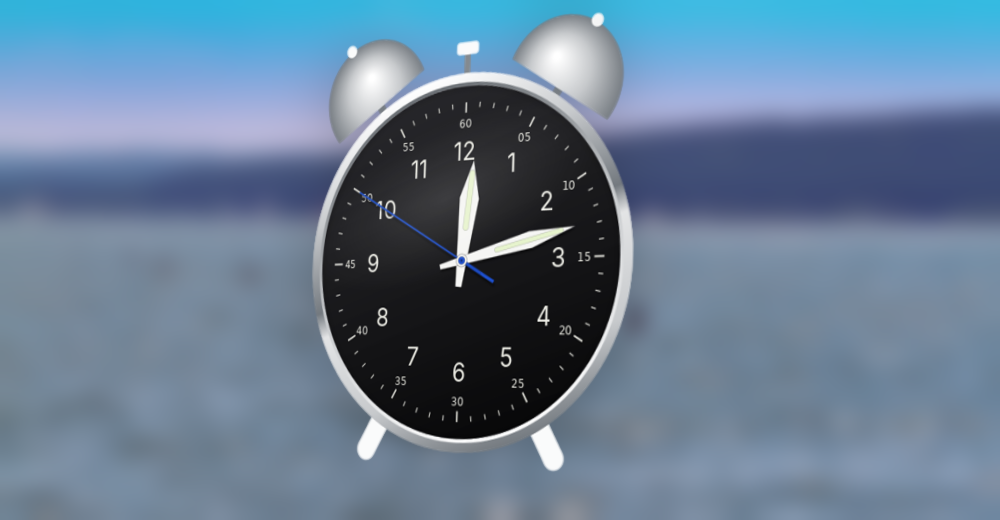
12:12:50
